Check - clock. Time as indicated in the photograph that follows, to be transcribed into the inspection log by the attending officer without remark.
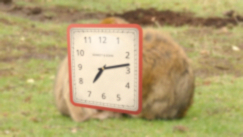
7:13
